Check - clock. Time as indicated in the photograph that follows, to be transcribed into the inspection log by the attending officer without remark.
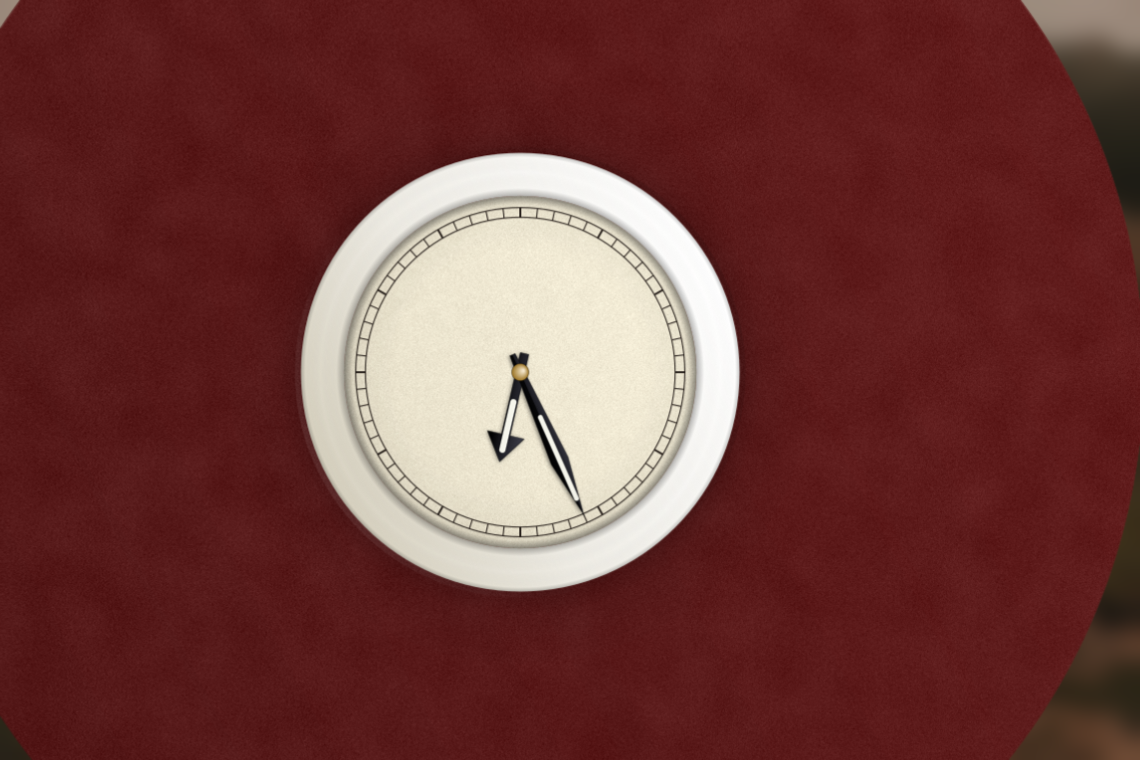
6:26
